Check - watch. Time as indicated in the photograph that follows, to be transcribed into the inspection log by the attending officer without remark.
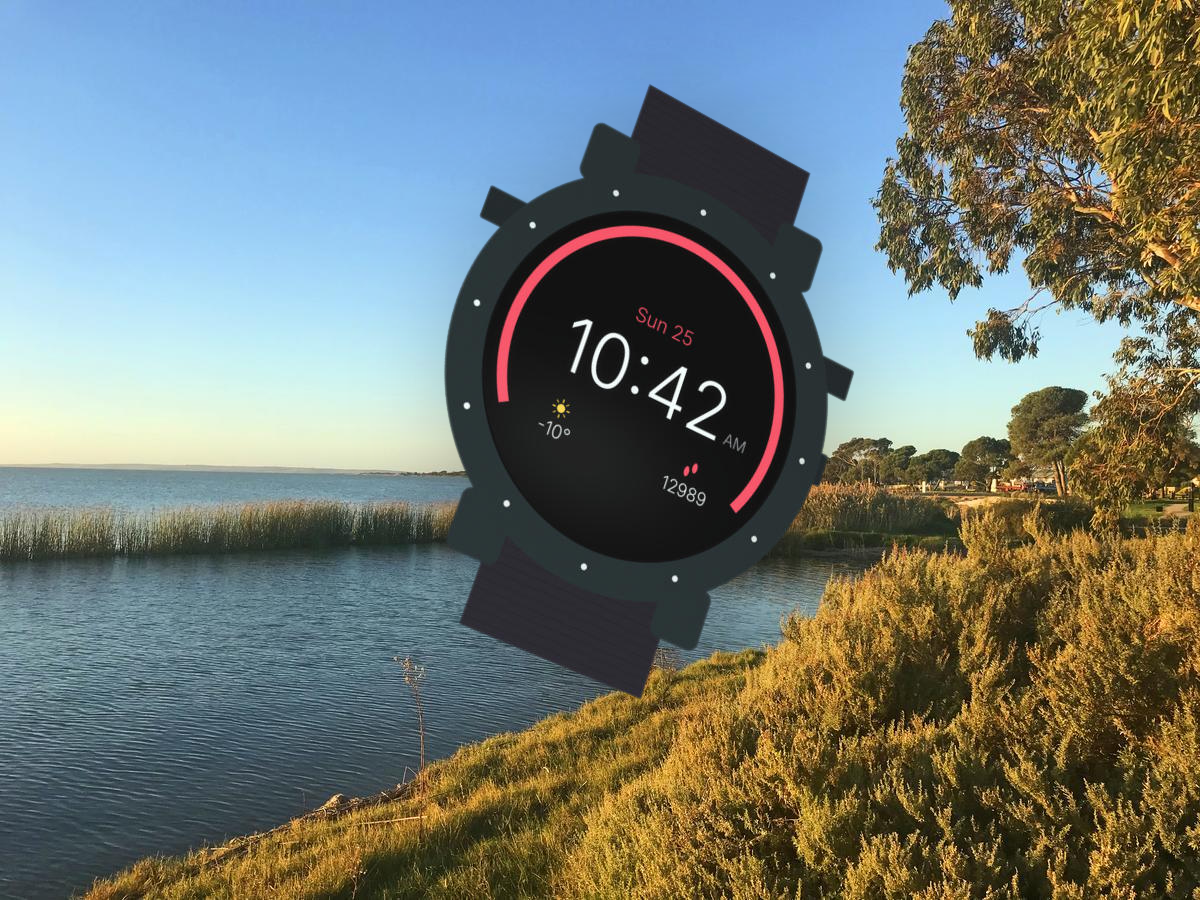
10:42
